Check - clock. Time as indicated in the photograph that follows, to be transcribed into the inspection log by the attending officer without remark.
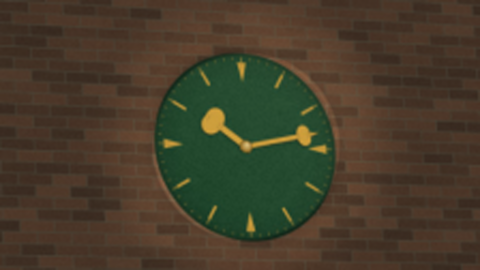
10:13
